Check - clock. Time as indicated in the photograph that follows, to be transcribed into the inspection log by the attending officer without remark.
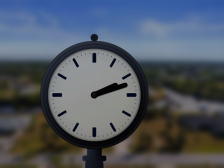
2:12
